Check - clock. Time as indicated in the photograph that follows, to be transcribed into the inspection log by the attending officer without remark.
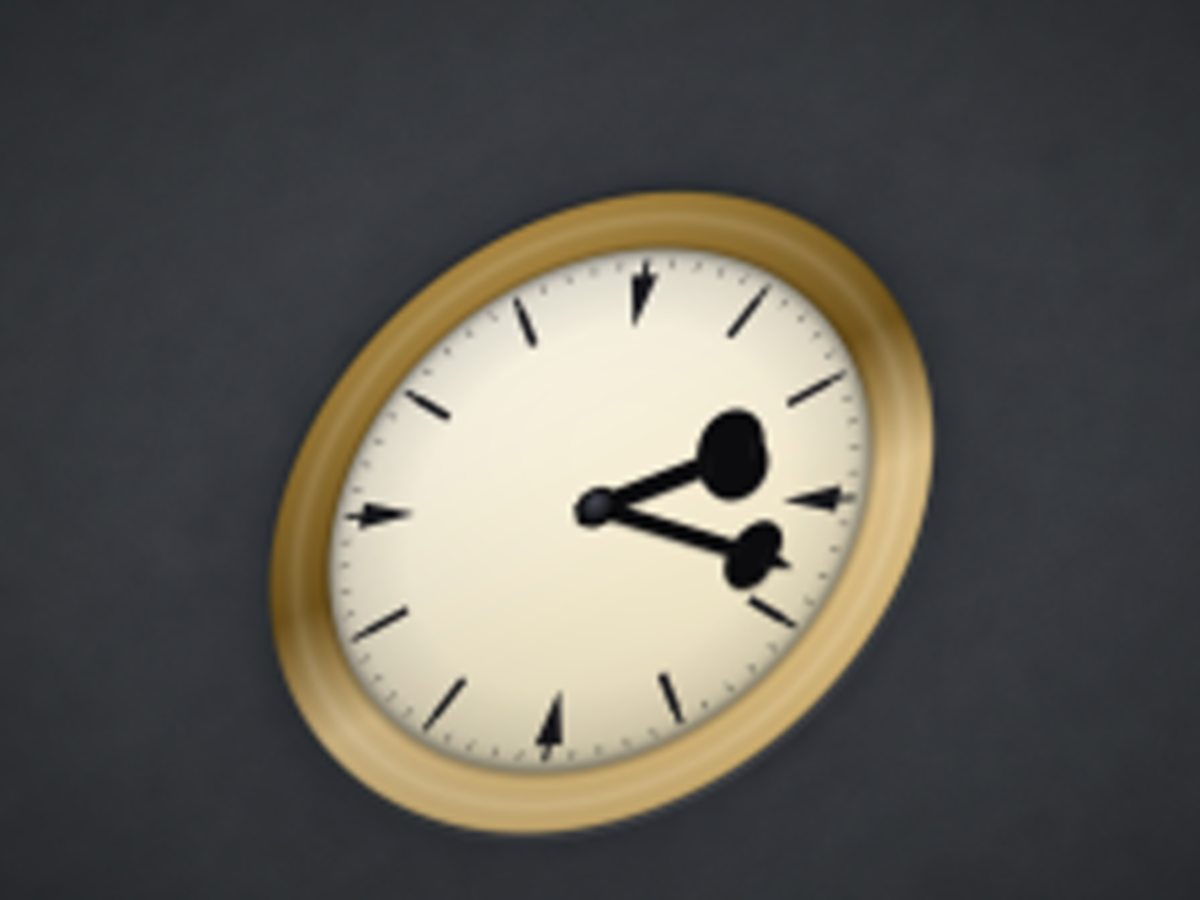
2:18
